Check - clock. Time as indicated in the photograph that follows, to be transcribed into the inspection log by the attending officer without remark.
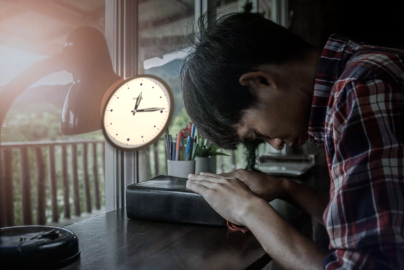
12:14
